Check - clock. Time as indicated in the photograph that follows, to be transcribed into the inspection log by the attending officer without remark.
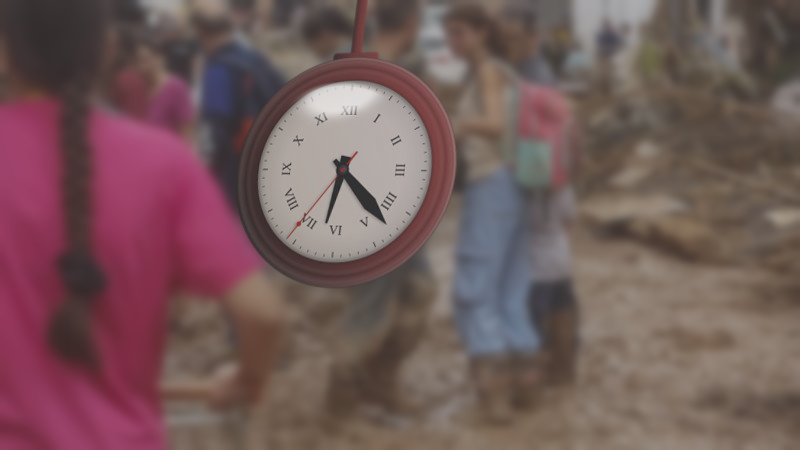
6:22:36
